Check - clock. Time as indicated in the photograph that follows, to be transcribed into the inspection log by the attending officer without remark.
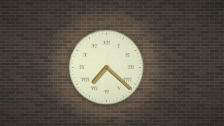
7:22
